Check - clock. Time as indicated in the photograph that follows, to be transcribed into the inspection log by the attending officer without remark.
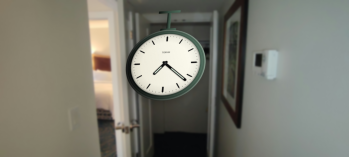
7:22
